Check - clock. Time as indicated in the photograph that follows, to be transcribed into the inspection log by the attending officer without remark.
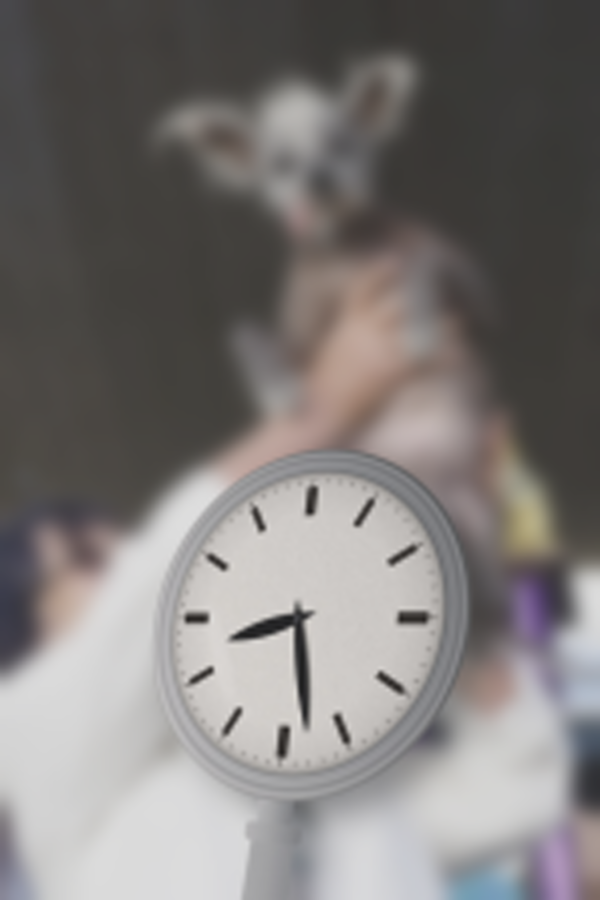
8:28
